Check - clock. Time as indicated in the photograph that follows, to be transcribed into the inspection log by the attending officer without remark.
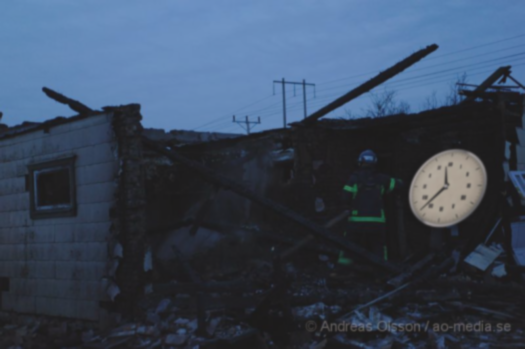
11:37
